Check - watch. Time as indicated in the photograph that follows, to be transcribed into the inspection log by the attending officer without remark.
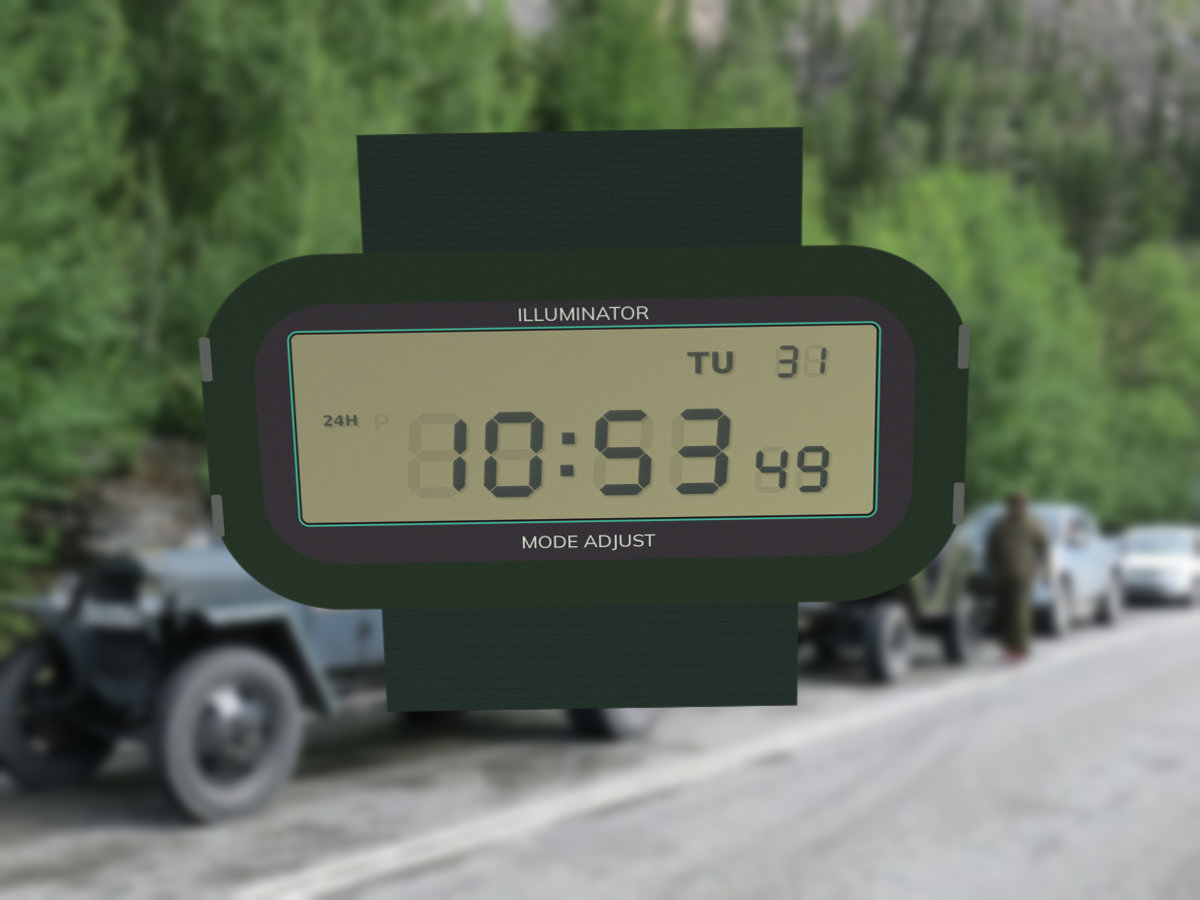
10:53:49
